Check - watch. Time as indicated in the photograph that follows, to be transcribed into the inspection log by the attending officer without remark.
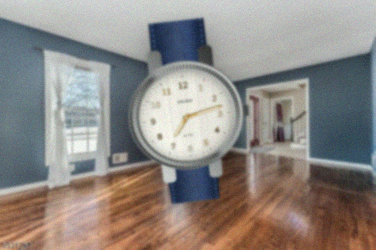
7:13
